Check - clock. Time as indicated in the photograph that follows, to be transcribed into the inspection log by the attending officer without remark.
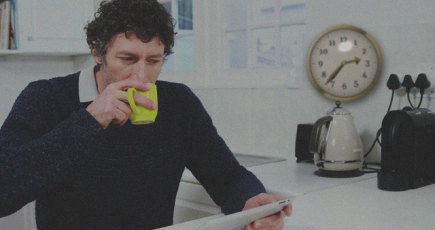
2:37
